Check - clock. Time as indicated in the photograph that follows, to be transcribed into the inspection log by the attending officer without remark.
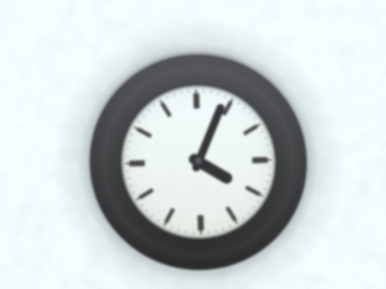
4:04
